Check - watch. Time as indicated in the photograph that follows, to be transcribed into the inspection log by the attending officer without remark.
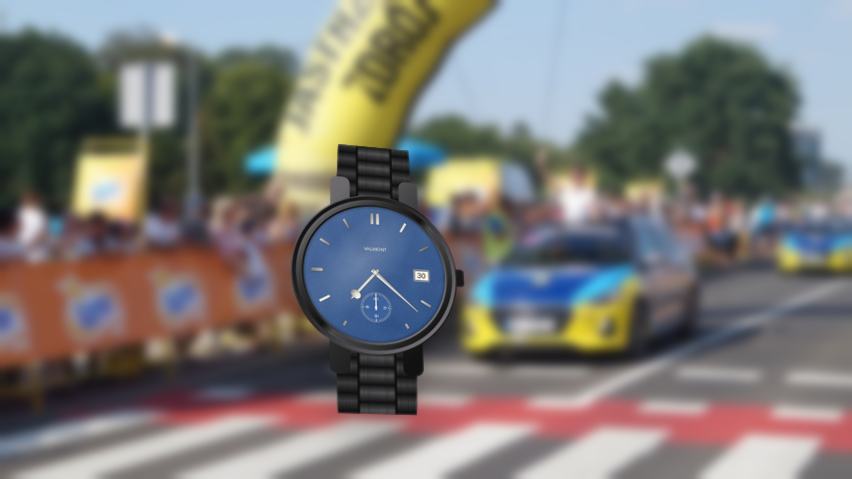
7:22
